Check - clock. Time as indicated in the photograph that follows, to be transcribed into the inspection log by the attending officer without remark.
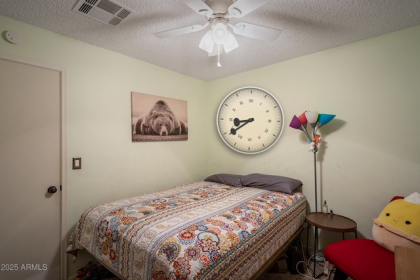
8:39
